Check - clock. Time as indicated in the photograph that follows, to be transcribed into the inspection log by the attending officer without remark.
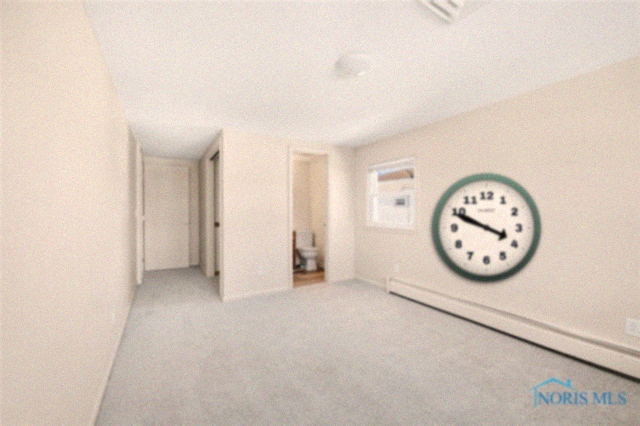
3:49
